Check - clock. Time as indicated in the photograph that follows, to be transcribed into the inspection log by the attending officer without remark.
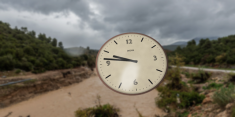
9:47
